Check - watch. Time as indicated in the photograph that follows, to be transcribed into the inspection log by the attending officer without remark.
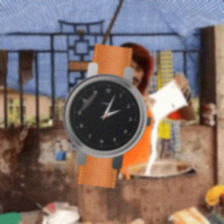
2:03
